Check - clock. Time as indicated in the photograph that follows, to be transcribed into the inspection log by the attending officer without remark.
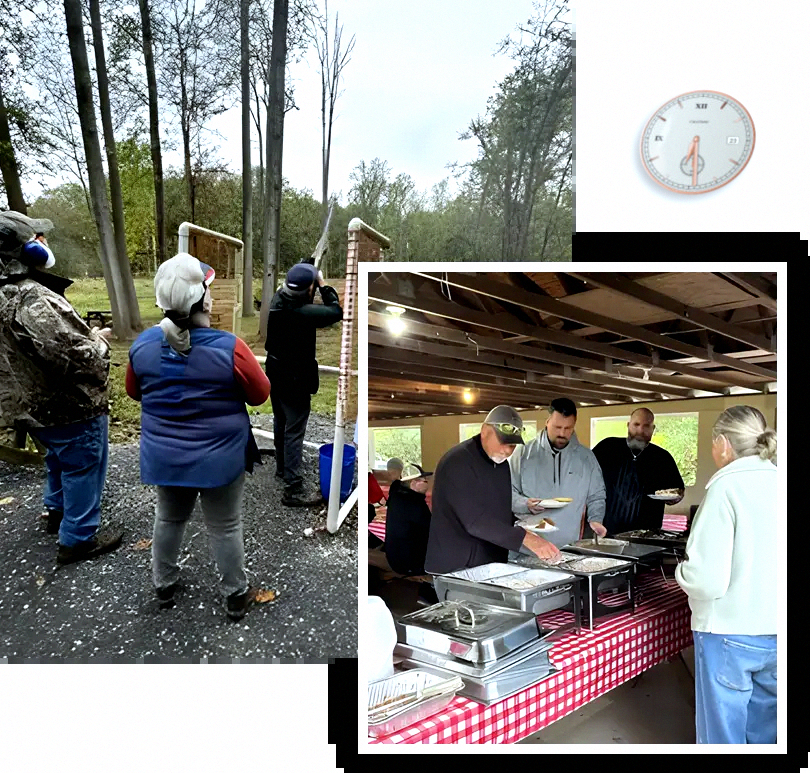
6:29
